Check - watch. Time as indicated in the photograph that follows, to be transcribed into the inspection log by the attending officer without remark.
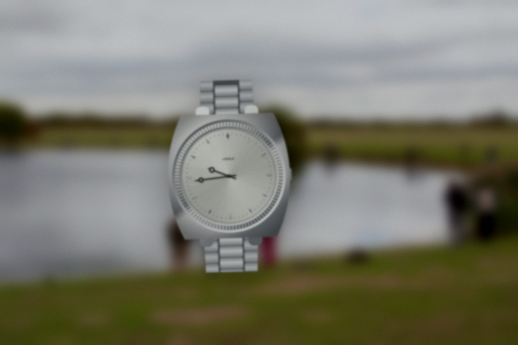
9:44
